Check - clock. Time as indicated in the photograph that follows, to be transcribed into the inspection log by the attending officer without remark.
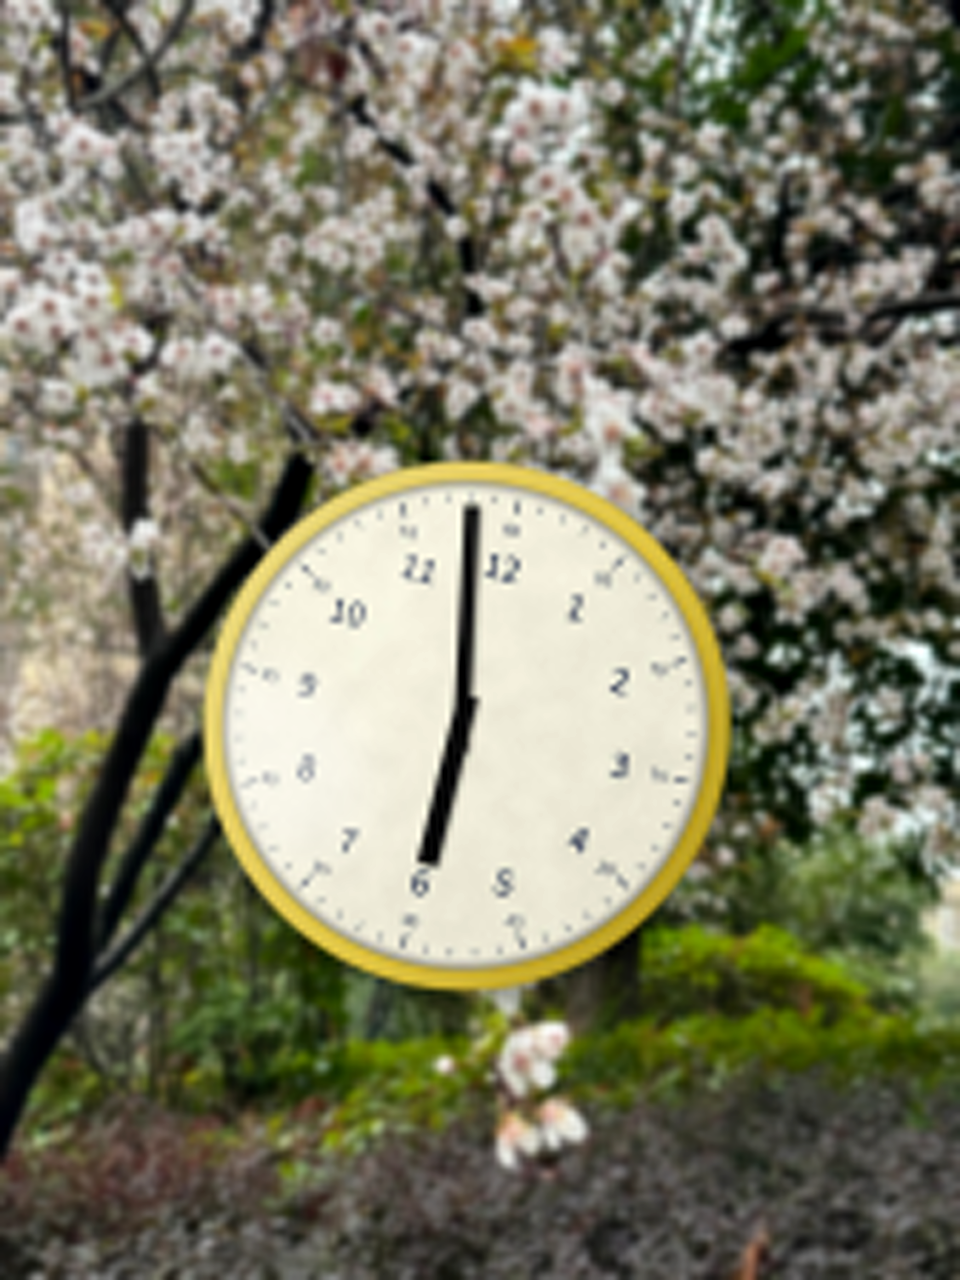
5:58
